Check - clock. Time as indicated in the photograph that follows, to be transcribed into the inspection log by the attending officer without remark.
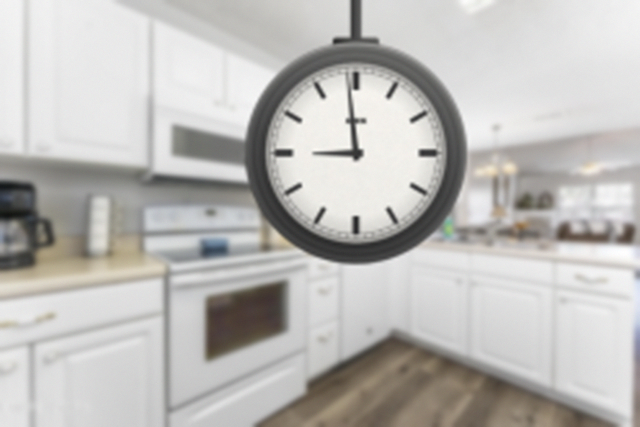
8:59
